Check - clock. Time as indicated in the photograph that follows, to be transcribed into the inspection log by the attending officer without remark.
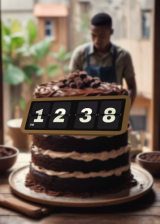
12:38
